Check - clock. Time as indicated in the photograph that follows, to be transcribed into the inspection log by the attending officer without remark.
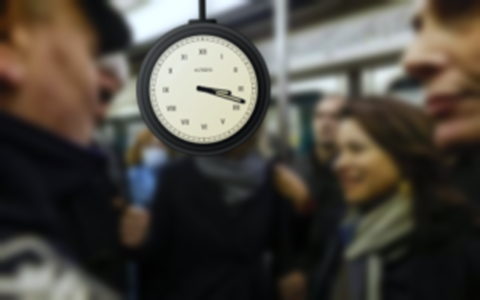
3:18
